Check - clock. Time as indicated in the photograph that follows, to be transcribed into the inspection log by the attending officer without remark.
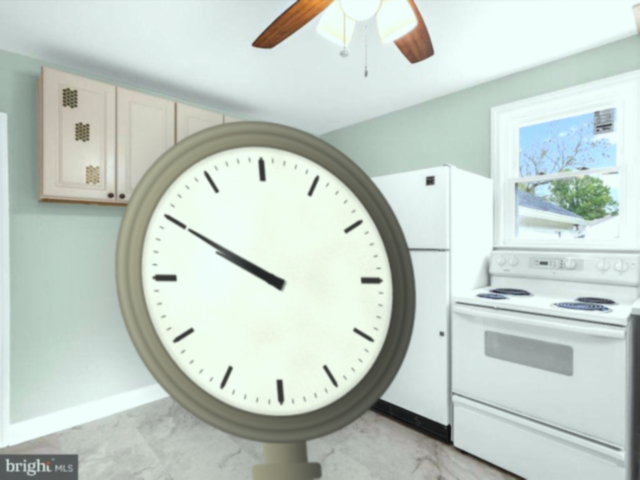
9:50
